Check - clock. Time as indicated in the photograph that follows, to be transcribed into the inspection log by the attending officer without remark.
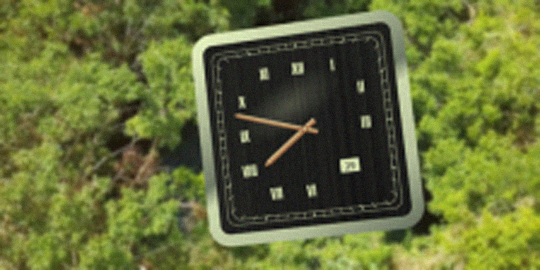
7:48
